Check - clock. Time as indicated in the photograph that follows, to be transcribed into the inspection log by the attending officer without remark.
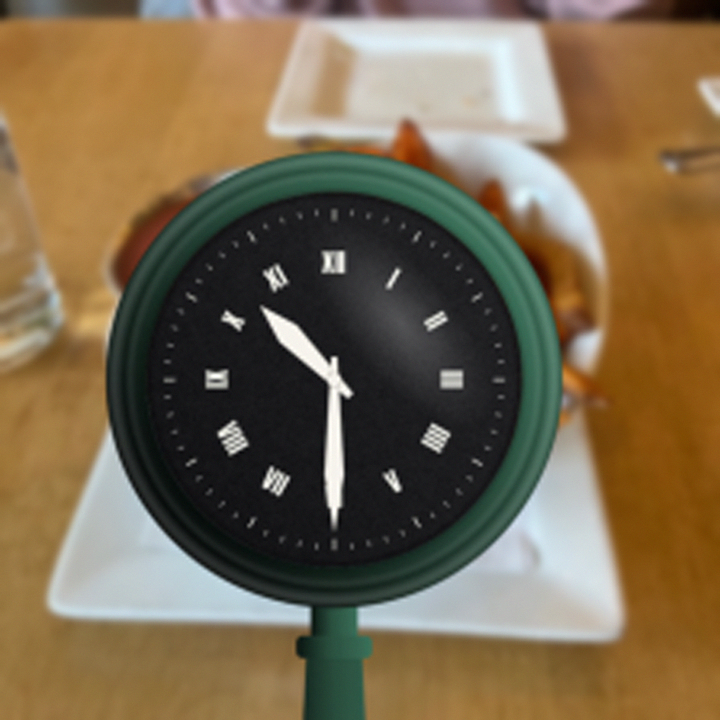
10:30
